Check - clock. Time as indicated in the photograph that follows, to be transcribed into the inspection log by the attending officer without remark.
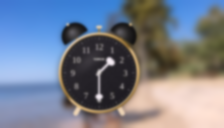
1:30
